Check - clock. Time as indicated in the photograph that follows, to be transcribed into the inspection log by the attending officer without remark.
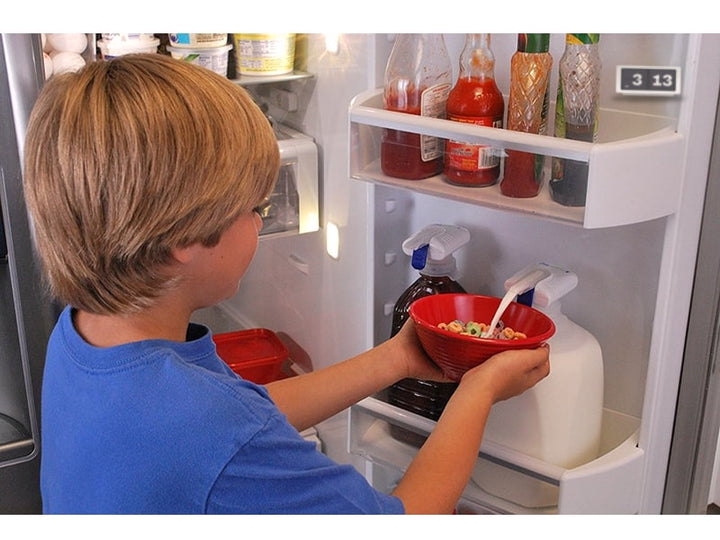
3:13
